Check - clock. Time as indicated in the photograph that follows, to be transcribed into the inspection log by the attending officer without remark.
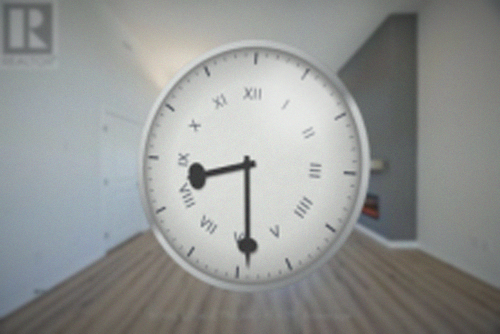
8:29
